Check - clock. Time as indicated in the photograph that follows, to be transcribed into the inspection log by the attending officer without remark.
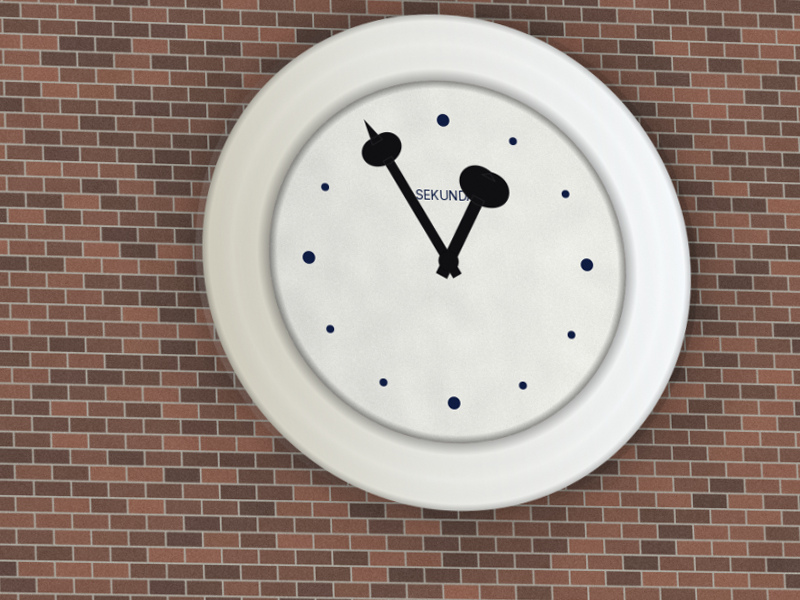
12:55
